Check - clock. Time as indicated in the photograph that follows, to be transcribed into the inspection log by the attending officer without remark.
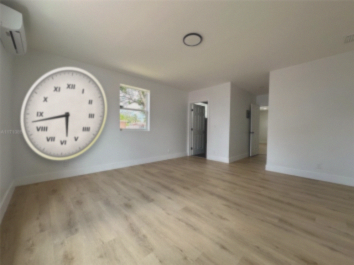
5:43
